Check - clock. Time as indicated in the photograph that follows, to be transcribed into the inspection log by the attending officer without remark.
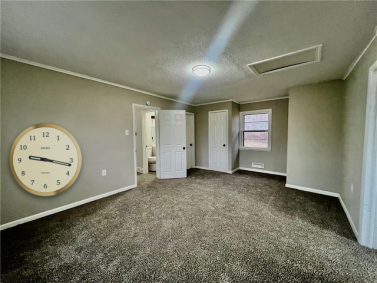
9:17
